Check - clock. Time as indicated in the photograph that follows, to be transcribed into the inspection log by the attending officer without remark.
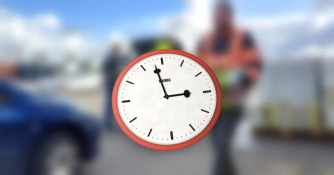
2:58
